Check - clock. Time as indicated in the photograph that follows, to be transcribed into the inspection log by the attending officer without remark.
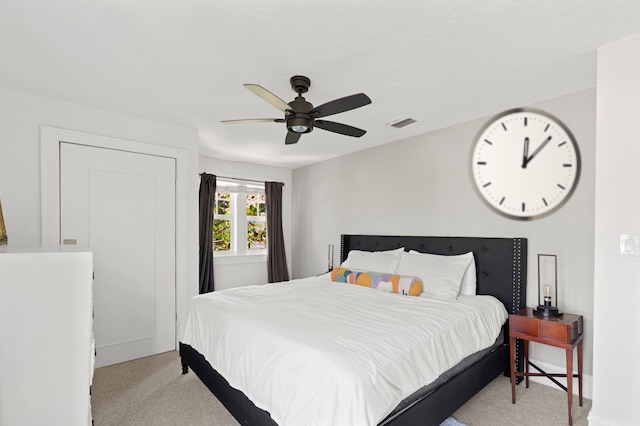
12:07
